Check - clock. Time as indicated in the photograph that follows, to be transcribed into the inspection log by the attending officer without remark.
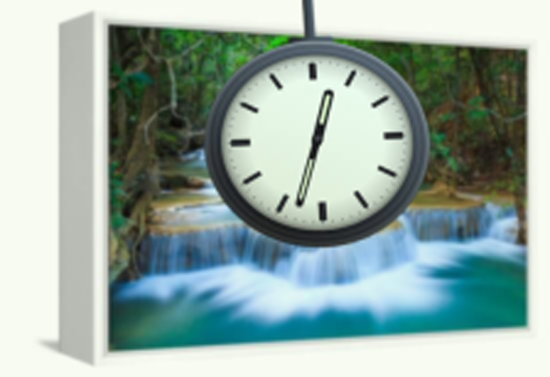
12:33
